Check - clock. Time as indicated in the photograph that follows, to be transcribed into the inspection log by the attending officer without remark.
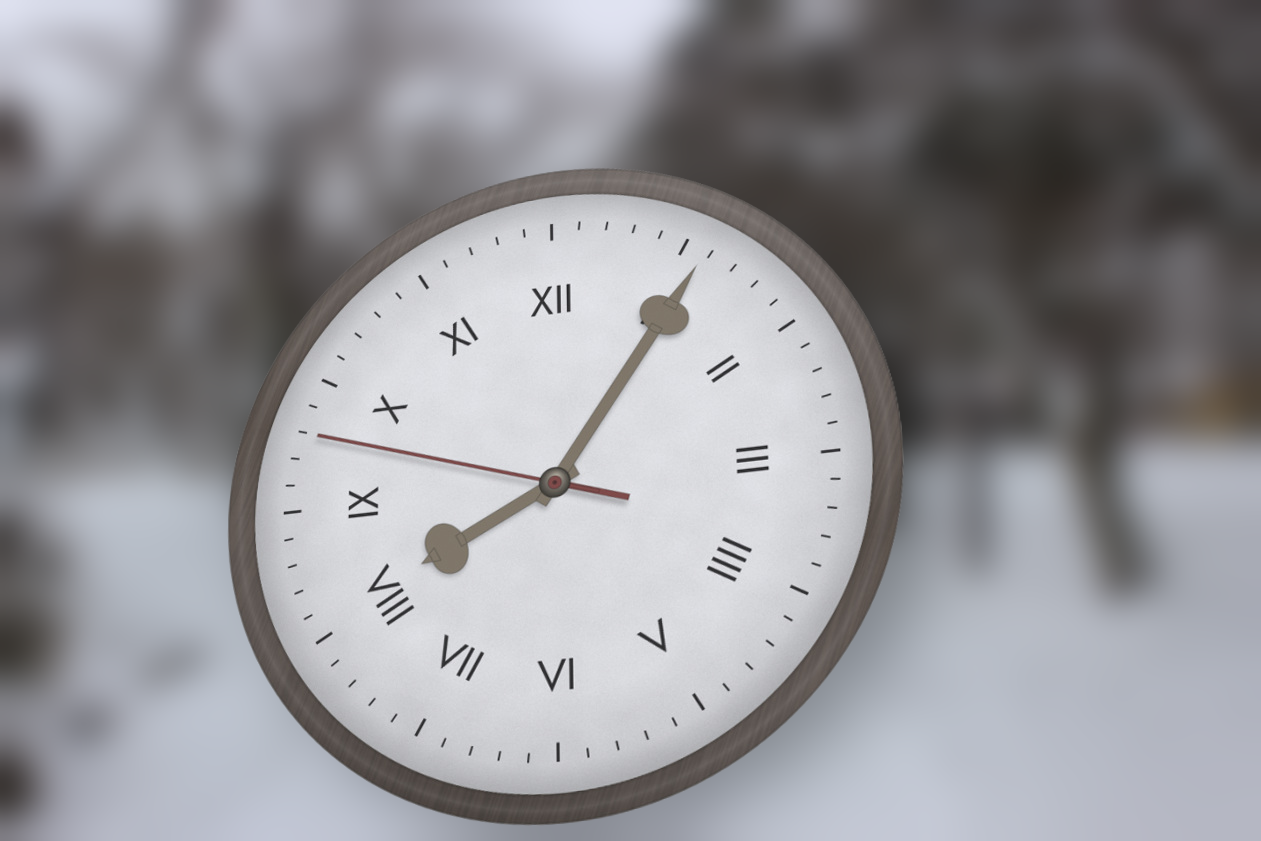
8:05:48
